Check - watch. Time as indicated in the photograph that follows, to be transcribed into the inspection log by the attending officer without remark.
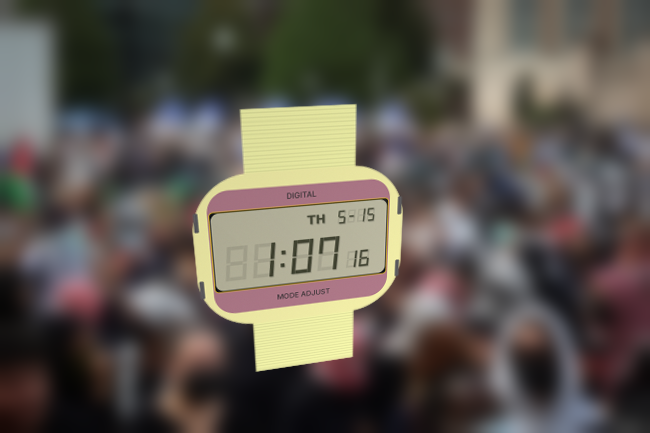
1:07:16
